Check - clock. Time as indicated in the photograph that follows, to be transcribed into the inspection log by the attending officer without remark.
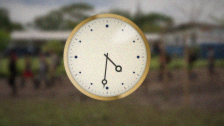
4:31
